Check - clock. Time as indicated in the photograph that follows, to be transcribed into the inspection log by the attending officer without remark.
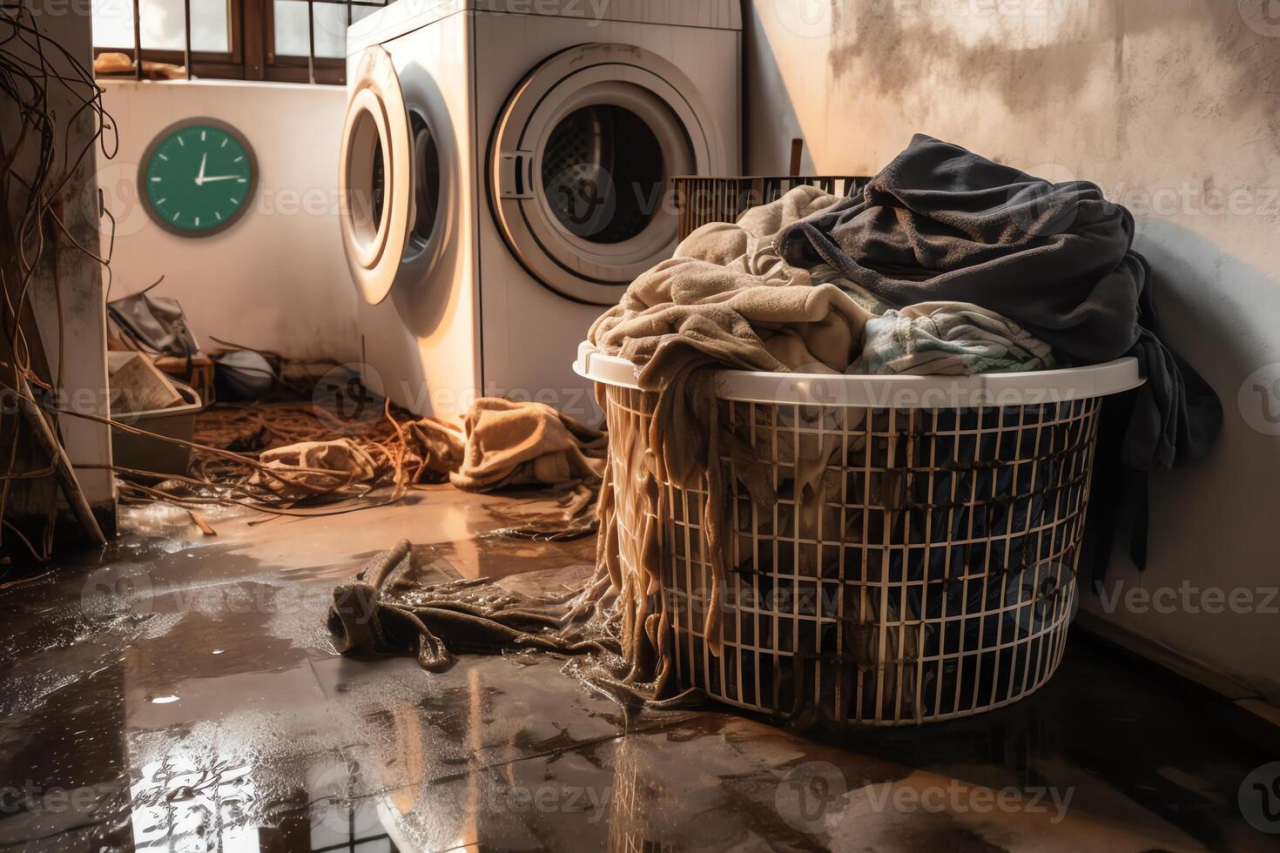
12:14
